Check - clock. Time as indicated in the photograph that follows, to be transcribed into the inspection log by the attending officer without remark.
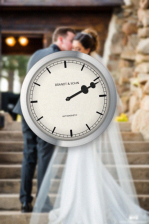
2:11
